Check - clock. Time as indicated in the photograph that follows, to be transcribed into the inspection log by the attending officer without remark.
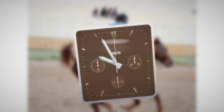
9:56
